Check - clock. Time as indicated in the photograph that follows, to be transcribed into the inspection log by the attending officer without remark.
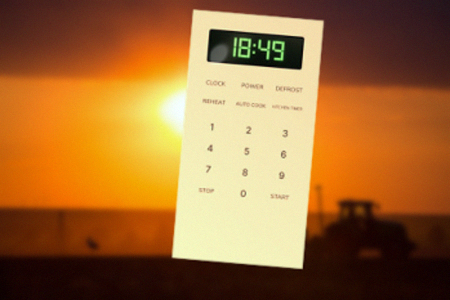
18:49
